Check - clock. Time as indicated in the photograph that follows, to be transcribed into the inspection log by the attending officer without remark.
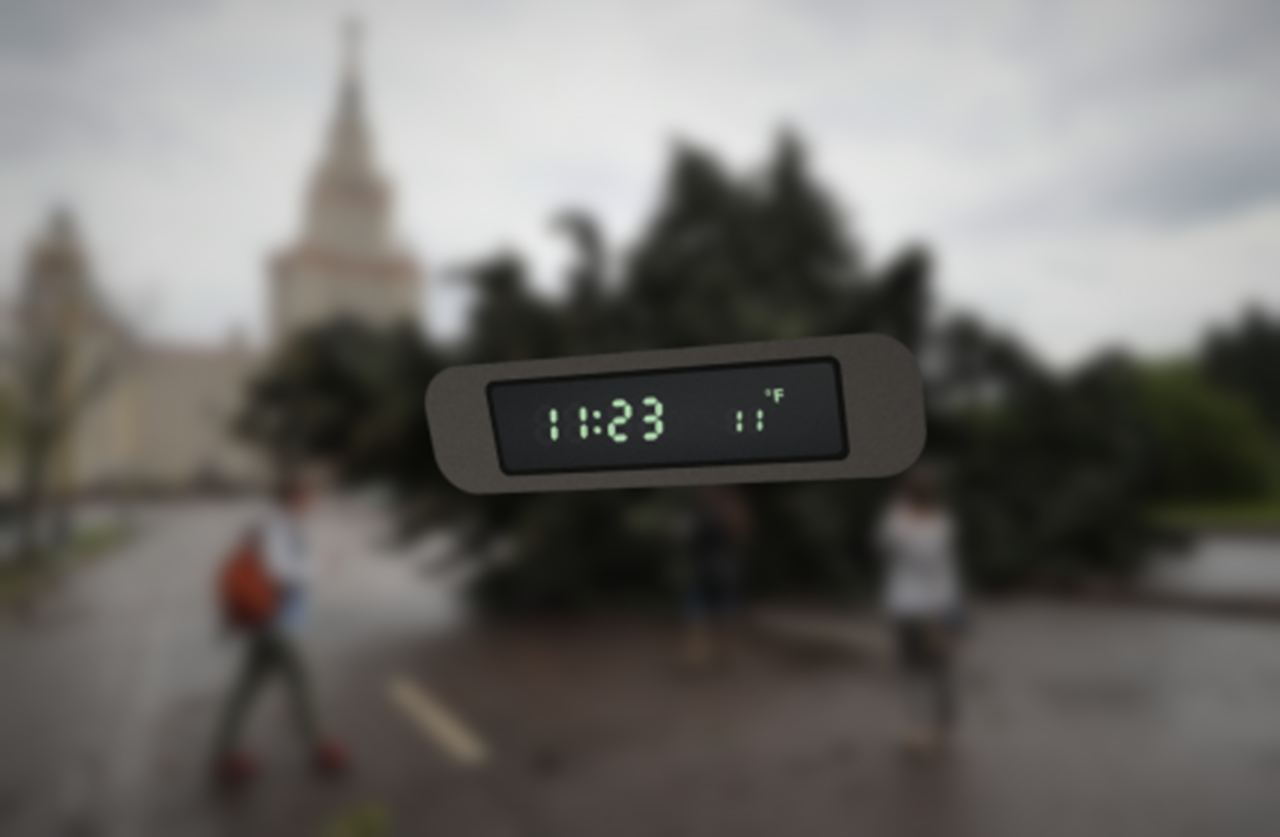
11:23
